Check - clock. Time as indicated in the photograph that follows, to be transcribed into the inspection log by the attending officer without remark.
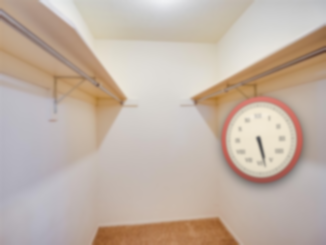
5:28
